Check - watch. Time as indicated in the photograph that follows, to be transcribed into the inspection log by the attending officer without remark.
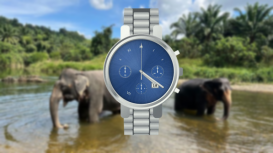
4:21
